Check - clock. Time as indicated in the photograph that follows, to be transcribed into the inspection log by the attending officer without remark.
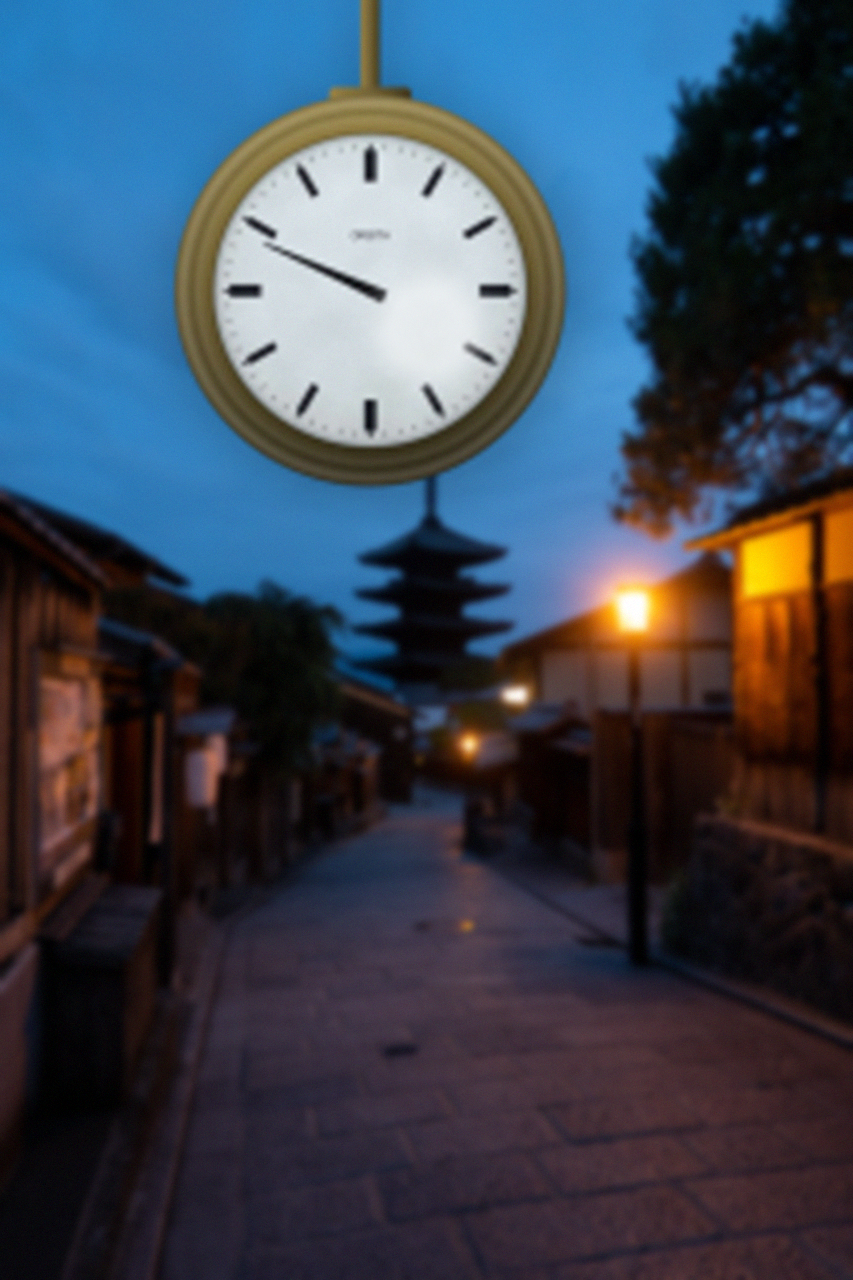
9:49
